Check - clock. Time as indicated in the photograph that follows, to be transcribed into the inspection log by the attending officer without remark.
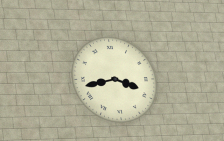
3:43
